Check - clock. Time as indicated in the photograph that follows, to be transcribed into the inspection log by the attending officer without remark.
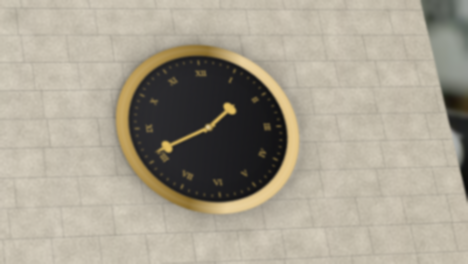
1:41
